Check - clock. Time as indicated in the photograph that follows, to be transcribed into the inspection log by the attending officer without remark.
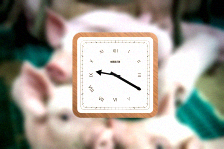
9:20
